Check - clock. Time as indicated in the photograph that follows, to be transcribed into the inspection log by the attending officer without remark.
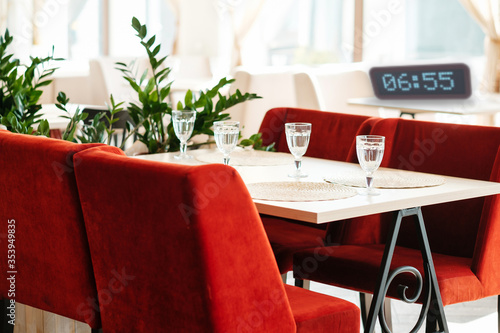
6:55
